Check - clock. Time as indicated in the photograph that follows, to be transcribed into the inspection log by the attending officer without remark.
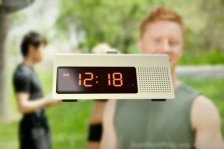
12:18
